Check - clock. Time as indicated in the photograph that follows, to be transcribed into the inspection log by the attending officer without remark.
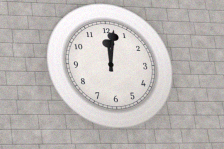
12:02
